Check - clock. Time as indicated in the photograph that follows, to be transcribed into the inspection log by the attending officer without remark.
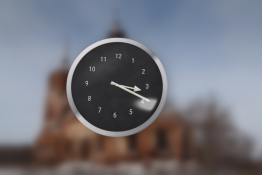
3:19
